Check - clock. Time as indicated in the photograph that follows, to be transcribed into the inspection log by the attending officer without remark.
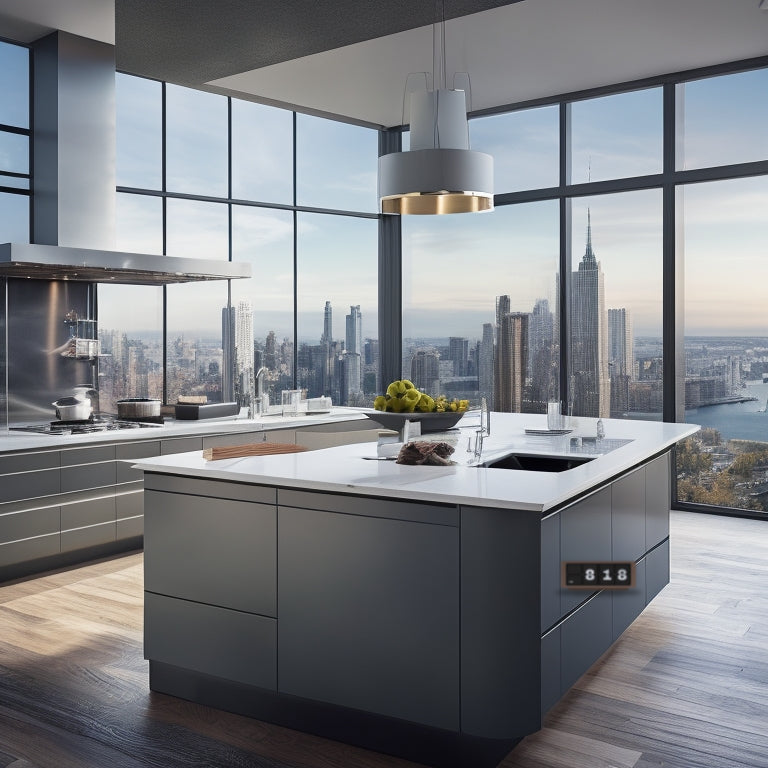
8:18
